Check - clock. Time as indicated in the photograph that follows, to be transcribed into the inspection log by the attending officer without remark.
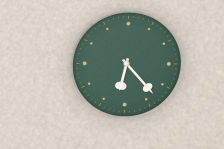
6:23
